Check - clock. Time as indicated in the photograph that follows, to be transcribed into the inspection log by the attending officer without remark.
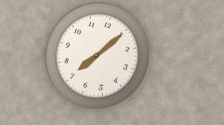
7:05
